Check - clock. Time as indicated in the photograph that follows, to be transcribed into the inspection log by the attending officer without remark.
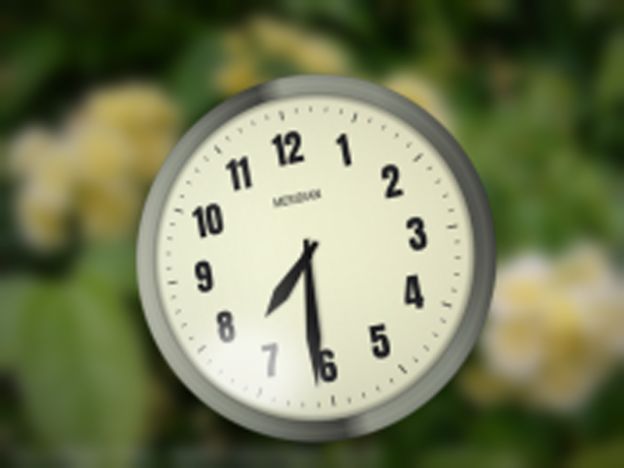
7:31
